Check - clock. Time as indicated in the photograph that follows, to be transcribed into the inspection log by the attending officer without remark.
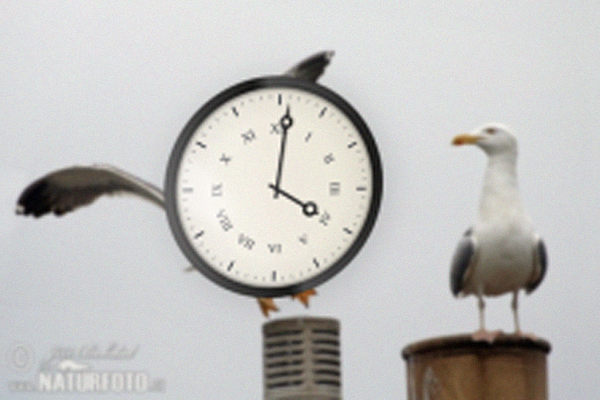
4:01
